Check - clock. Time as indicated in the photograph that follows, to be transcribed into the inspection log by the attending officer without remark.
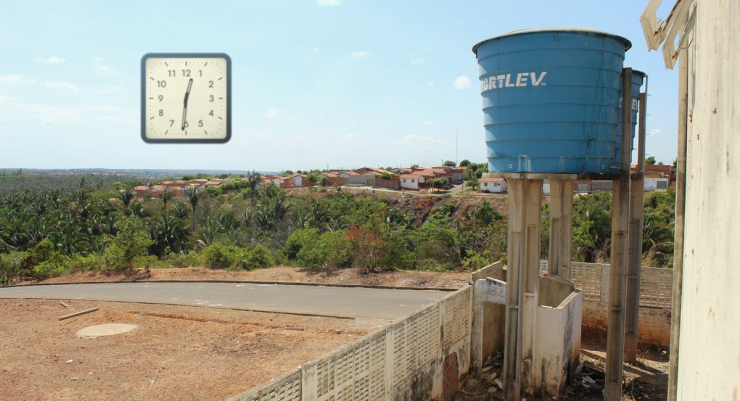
12:31
